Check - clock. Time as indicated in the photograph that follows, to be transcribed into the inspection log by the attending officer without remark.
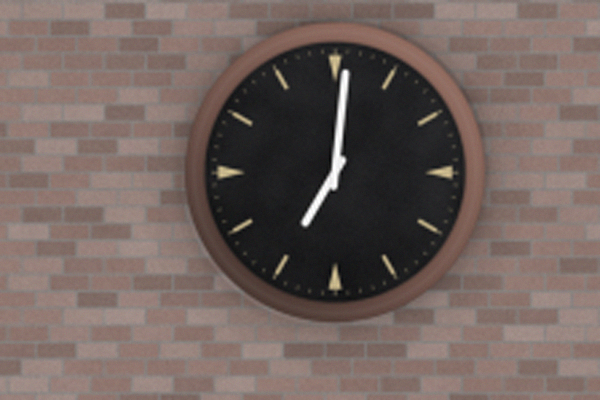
7:01
